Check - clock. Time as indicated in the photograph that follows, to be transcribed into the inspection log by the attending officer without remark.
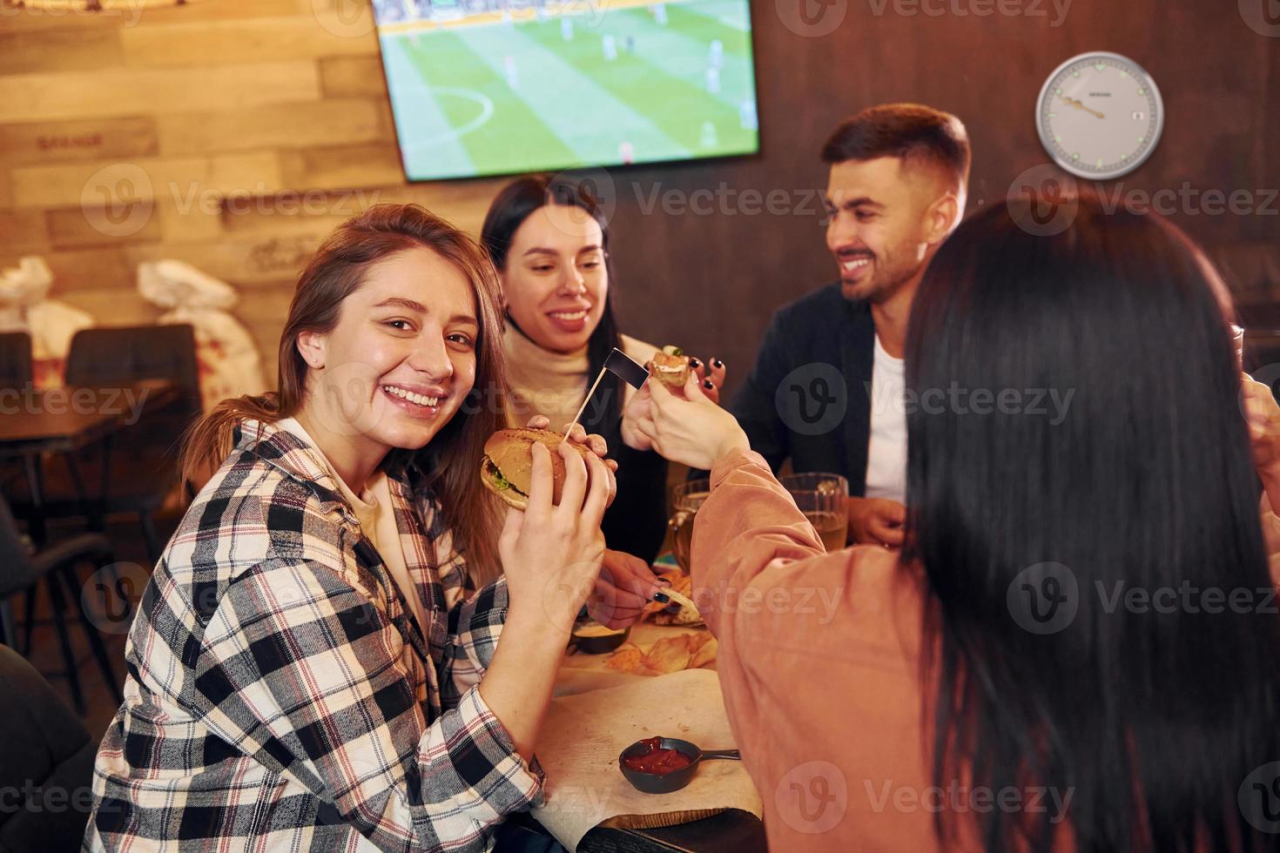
9:49
